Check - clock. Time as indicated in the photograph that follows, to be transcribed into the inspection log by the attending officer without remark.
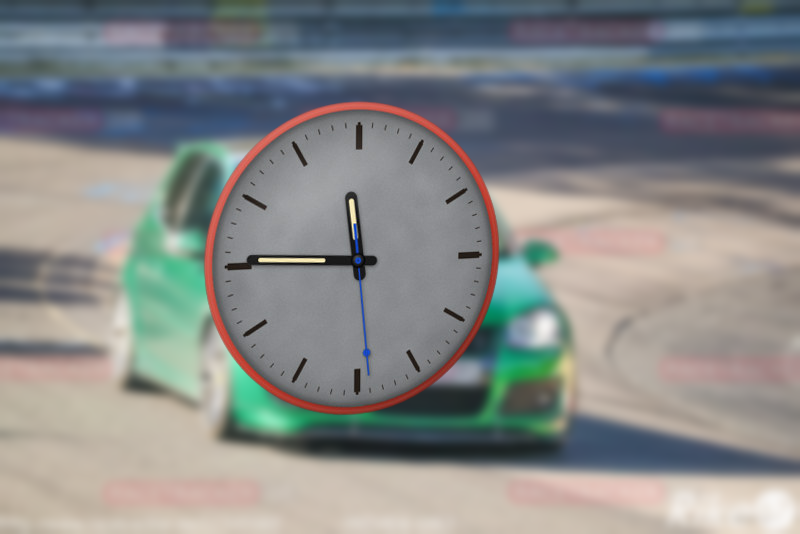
11:45:29
